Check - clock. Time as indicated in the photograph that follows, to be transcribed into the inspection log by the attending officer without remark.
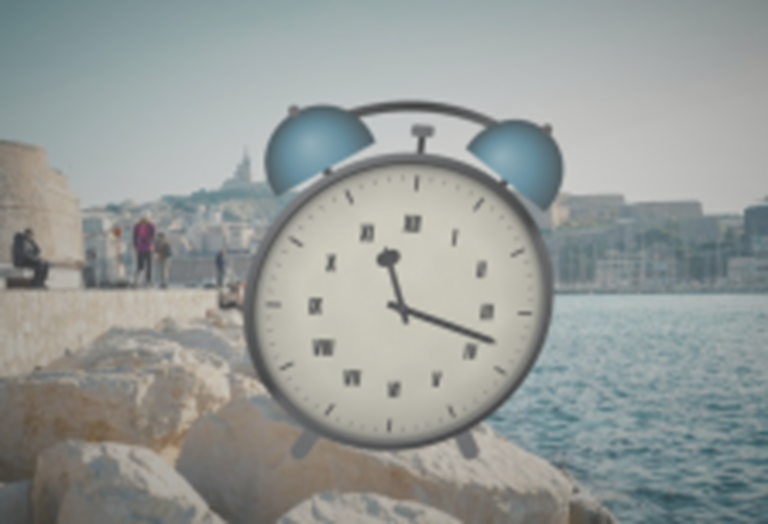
11:18
